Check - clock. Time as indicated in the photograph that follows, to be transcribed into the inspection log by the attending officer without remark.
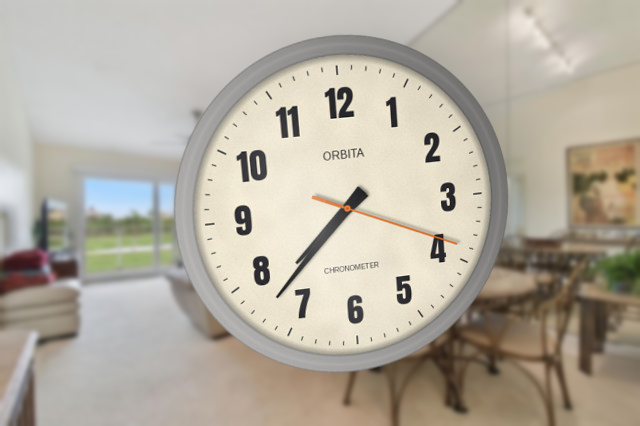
7:37:19
